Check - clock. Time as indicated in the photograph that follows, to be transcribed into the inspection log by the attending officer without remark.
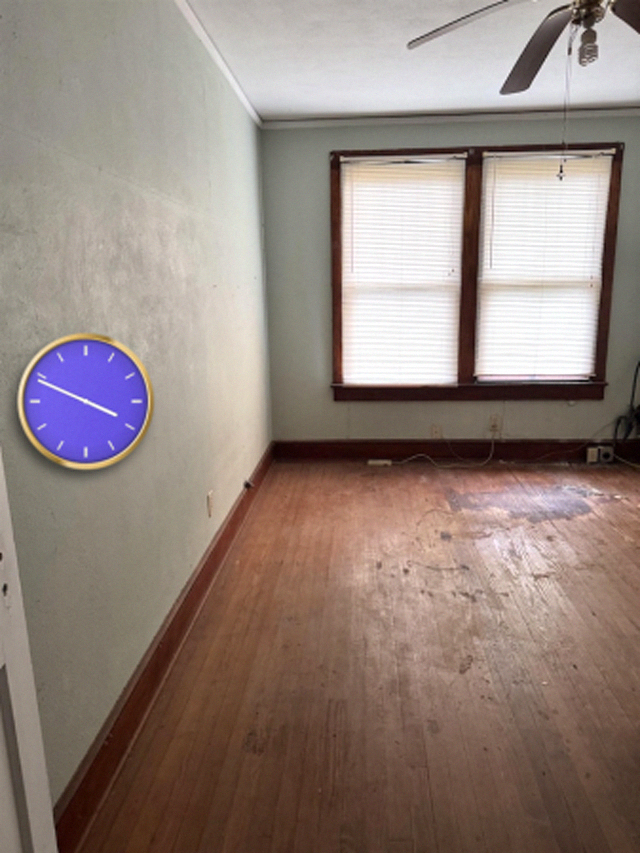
3:49
